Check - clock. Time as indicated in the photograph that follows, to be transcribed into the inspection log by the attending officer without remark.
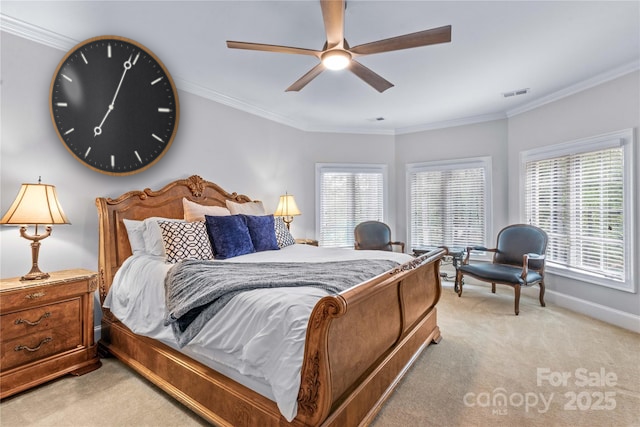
7:04
